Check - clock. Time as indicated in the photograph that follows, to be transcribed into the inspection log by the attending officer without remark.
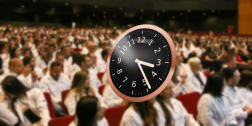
3:24
